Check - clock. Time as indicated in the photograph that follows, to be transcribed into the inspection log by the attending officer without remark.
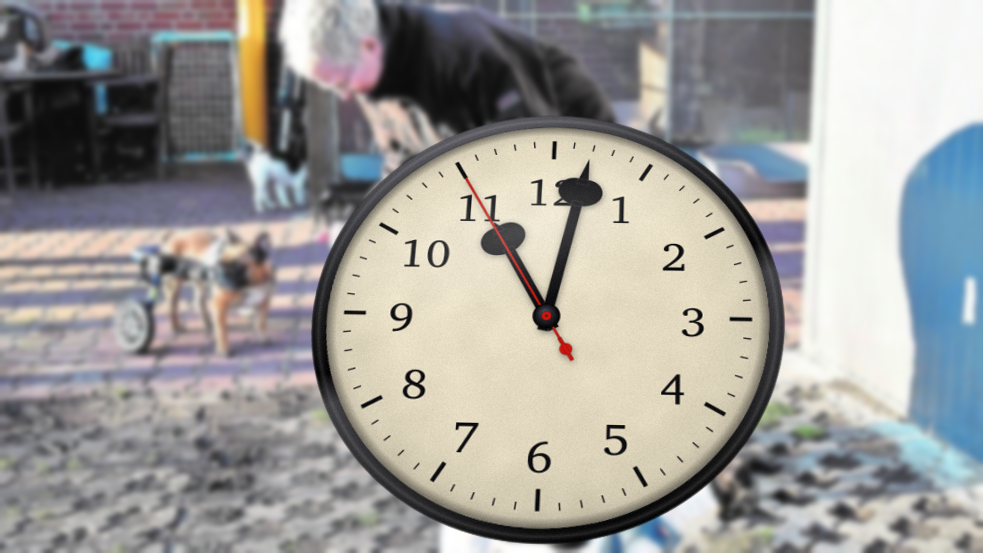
11:01:55
